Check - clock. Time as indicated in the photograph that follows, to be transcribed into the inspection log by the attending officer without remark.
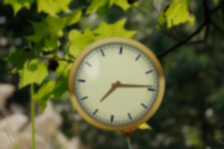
7:14
